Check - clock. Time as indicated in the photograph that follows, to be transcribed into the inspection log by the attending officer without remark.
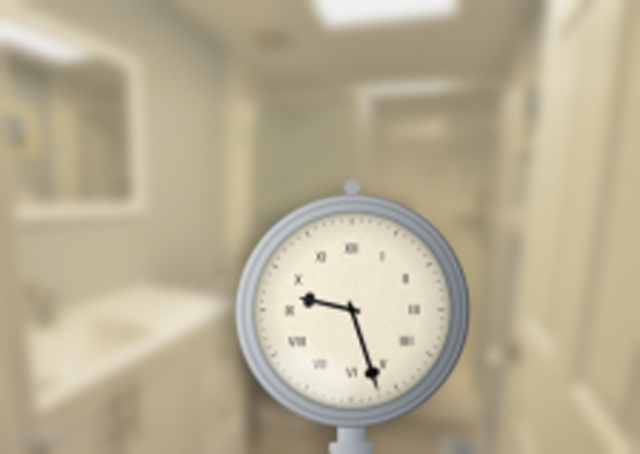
9:27
